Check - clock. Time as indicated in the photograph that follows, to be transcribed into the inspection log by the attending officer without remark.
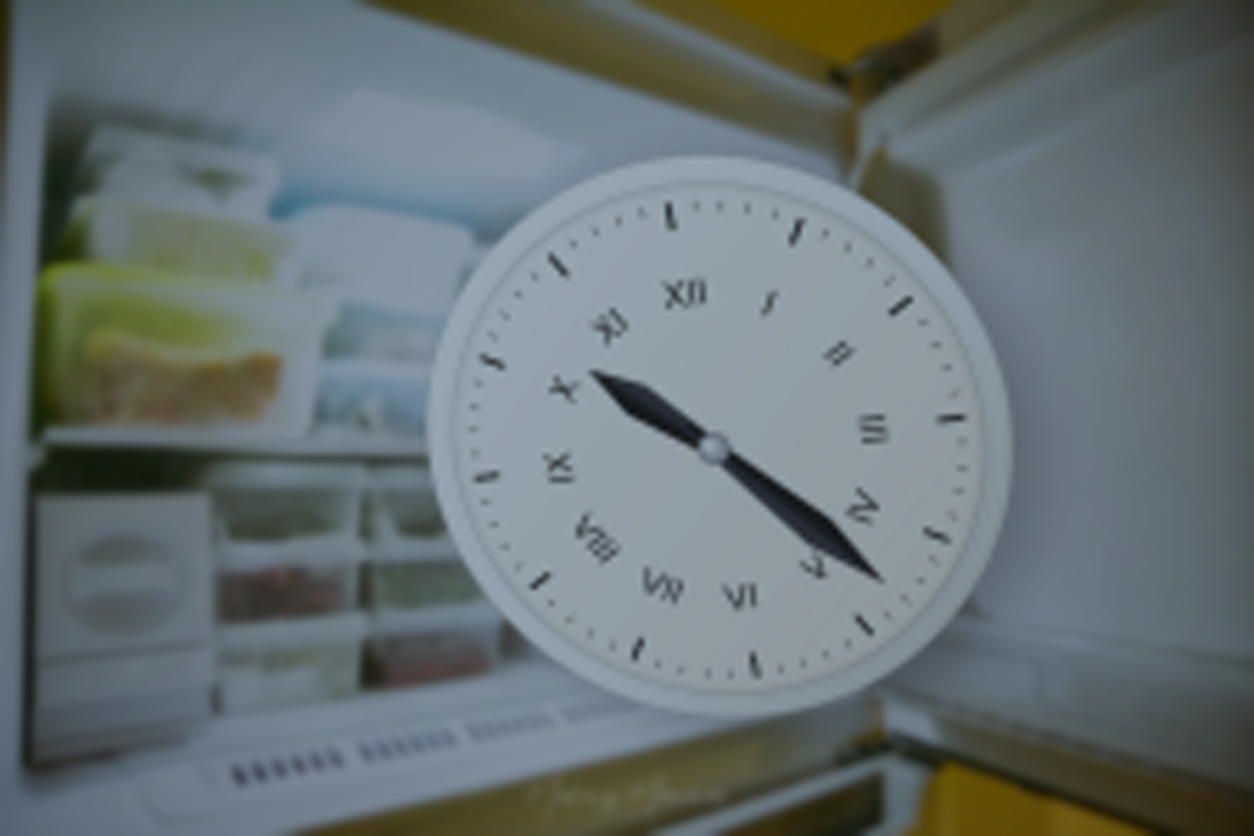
10:23
